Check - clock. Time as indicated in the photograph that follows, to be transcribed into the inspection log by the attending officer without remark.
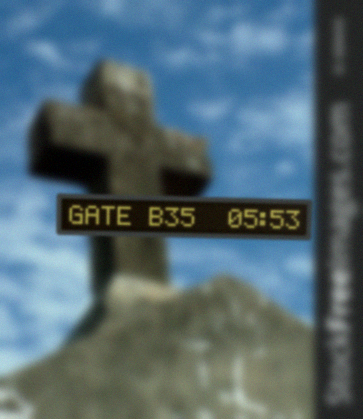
5:53
